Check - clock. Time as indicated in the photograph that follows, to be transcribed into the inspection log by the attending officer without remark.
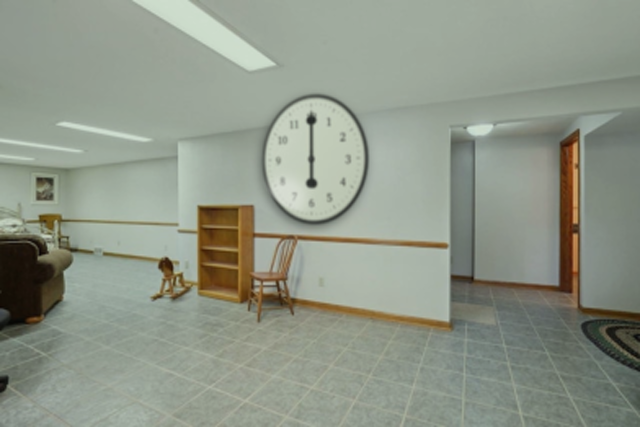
6:00
